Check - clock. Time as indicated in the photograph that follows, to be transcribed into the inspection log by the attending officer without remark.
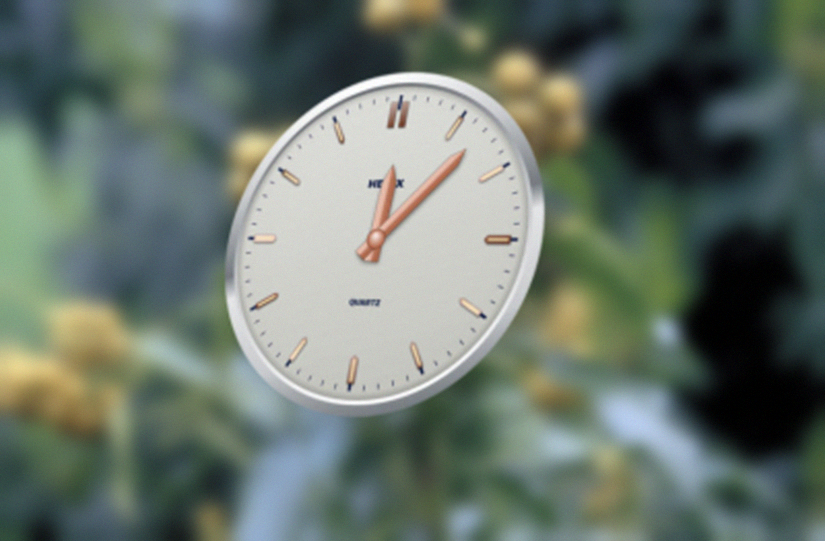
12:07
